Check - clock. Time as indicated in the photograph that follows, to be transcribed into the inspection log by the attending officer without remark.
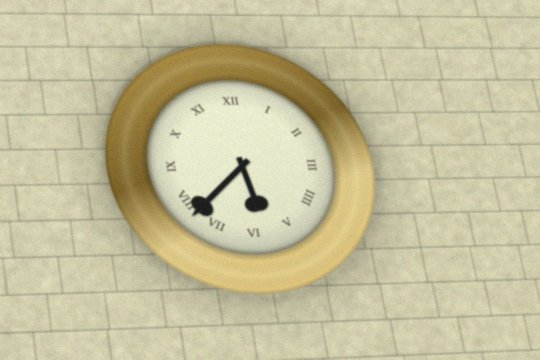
5:38
